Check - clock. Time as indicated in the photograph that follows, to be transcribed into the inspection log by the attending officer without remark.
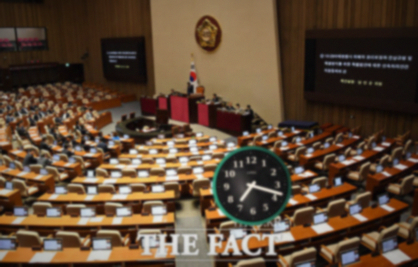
7:18
